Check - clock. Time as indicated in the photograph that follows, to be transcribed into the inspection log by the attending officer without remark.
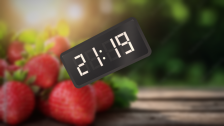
21:19
